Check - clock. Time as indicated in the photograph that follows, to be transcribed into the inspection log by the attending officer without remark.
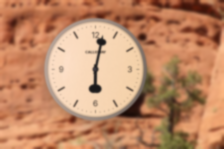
6:02
